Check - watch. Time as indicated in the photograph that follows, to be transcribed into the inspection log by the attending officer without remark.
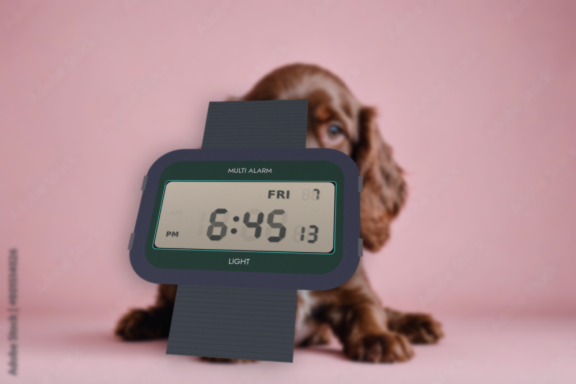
6:45:13
